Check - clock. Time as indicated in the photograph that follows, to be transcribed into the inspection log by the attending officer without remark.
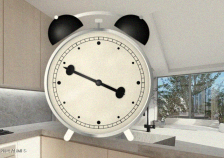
3:49
